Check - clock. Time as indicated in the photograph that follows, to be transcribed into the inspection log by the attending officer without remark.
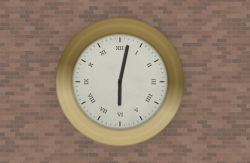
6:02
